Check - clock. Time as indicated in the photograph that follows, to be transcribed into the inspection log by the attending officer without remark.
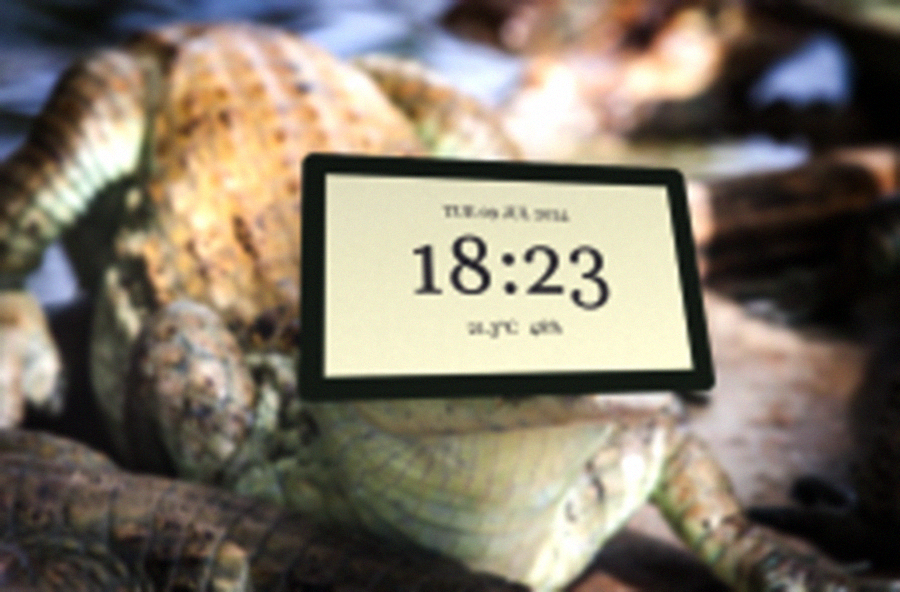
18:23
